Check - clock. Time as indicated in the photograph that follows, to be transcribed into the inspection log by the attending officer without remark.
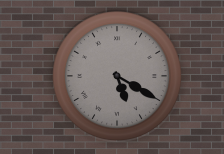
5:20
